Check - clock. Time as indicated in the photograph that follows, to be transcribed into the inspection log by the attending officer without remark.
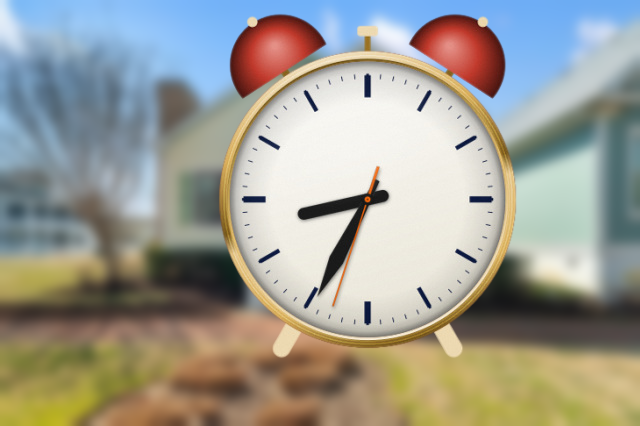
8:34:33
